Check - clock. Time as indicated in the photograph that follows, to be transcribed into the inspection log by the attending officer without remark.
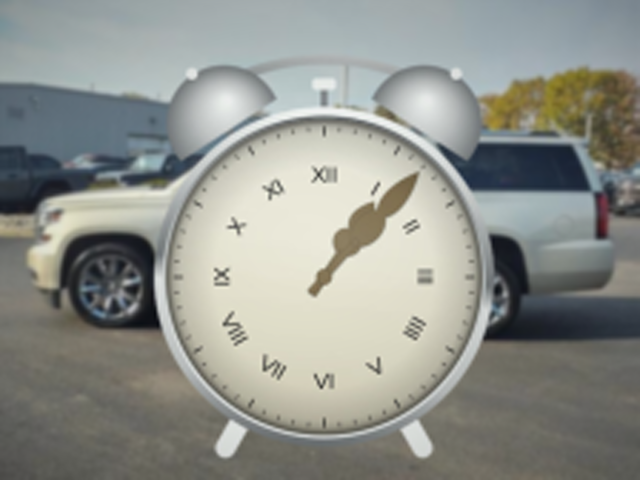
1:07
